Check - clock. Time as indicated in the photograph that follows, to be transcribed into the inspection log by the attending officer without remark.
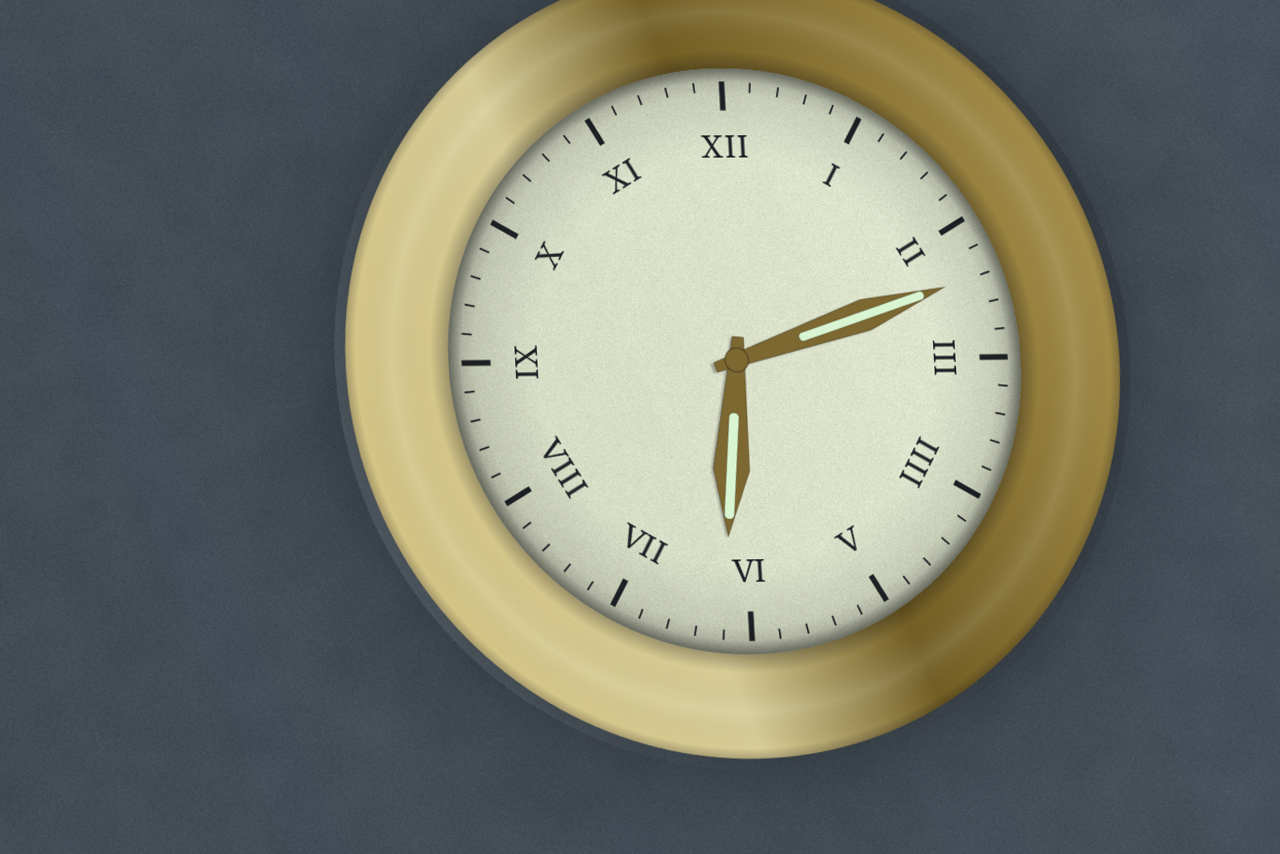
6:12
